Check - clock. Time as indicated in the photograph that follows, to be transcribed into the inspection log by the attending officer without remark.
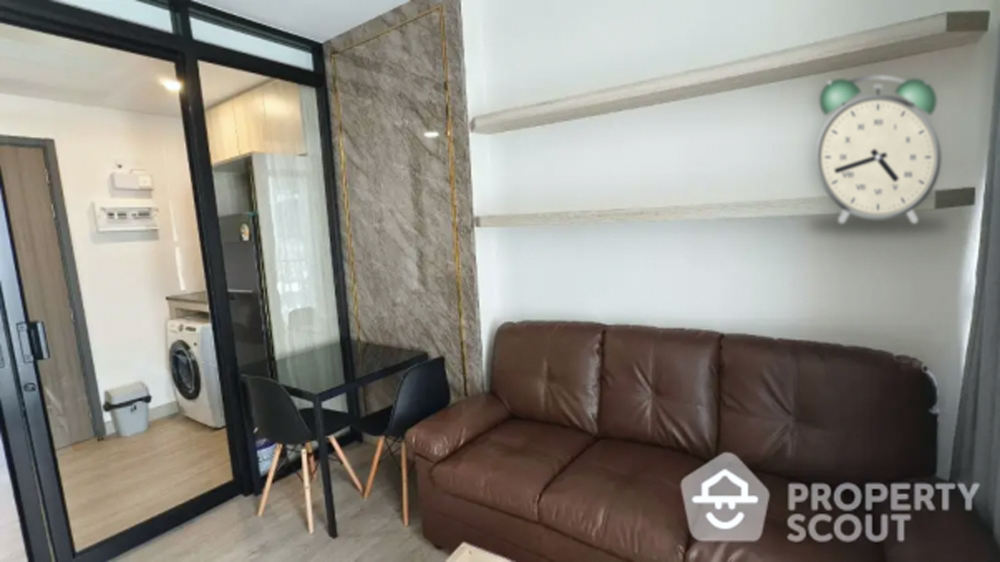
4:42
